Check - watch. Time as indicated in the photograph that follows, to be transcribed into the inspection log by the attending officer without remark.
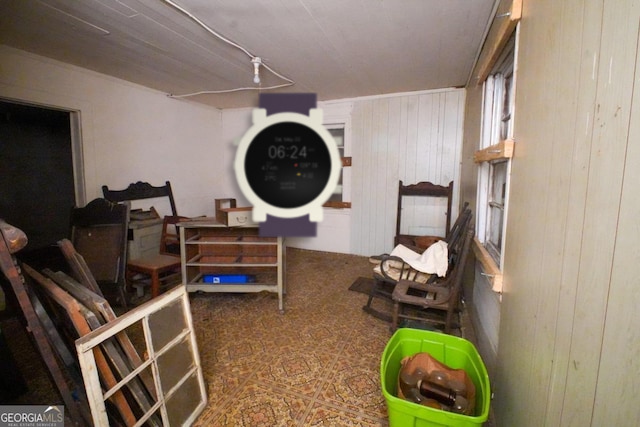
6:24
